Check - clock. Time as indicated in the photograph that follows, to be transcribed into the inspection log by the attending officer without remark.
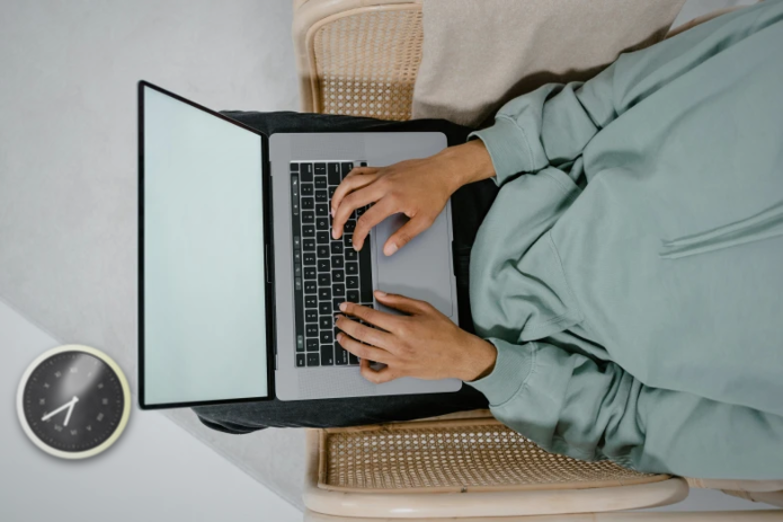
6:40
